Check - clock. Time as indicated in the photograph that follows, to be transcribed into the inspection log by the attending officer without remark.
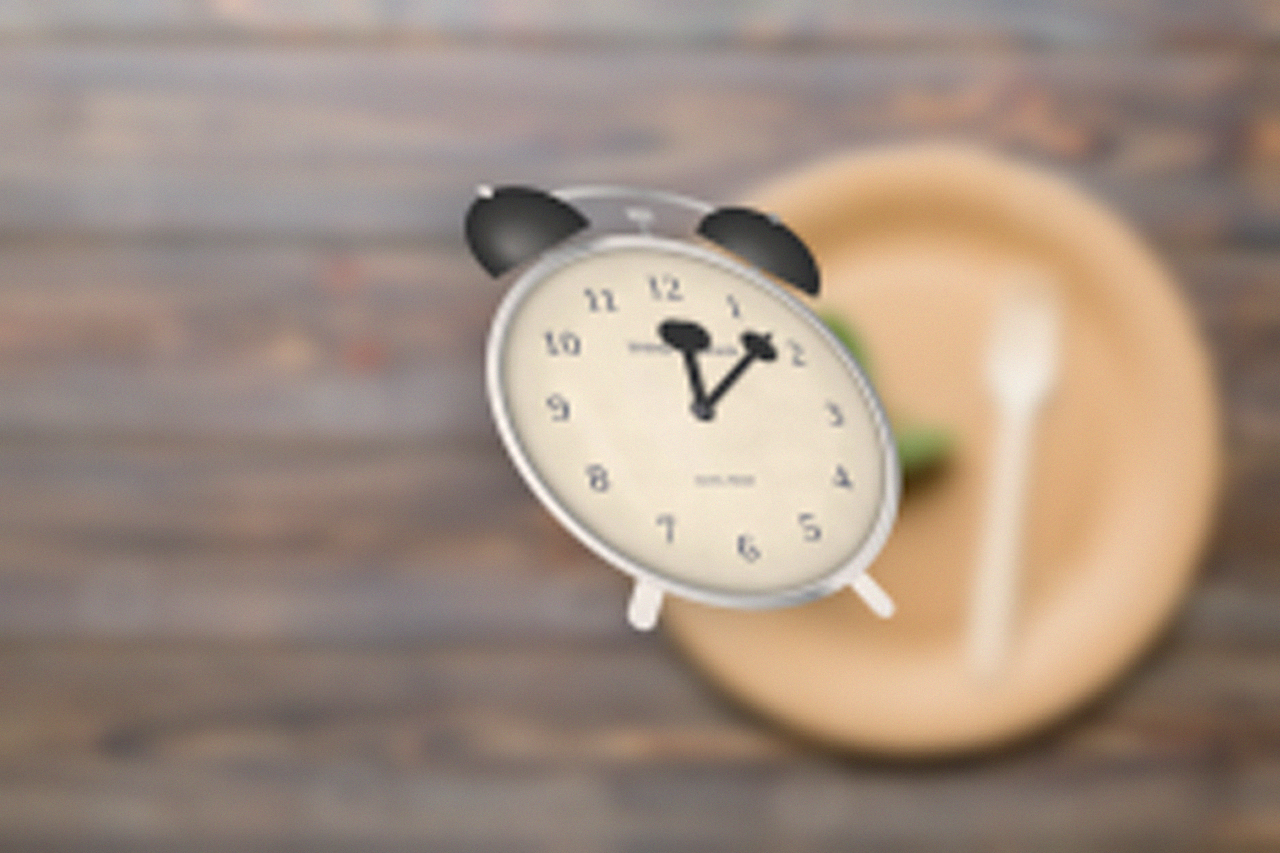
12:08
